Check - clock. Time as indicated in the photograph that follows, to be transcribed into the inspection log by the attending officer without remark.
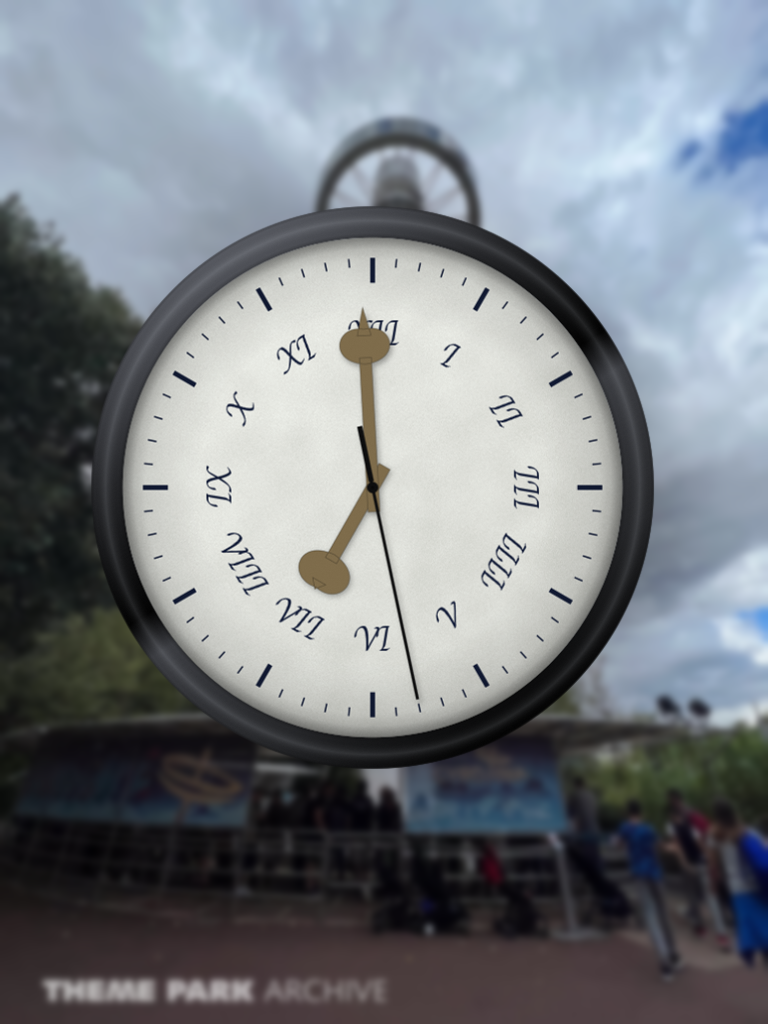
6:59:28
